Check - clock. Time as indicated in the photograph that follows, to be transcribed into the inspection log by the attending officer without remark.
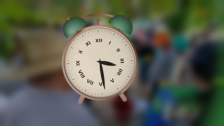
3:29
